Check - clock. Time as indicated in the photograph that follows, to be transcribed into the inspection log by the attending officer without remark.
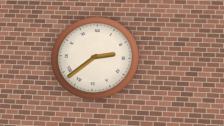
2:38
